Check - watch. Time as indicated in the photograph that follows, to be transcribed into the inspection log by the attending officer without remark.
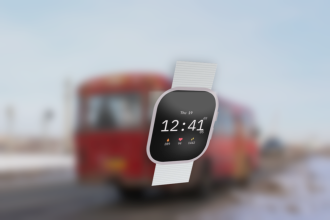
12:41
